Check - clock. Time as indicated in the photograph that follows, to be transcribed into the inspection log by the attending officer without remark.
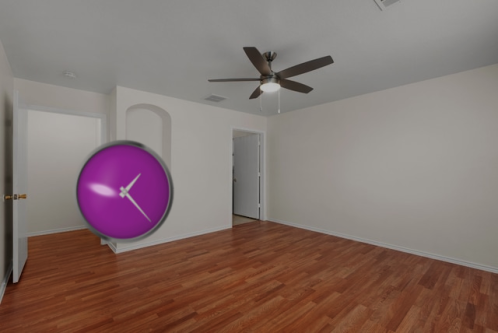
1:23
